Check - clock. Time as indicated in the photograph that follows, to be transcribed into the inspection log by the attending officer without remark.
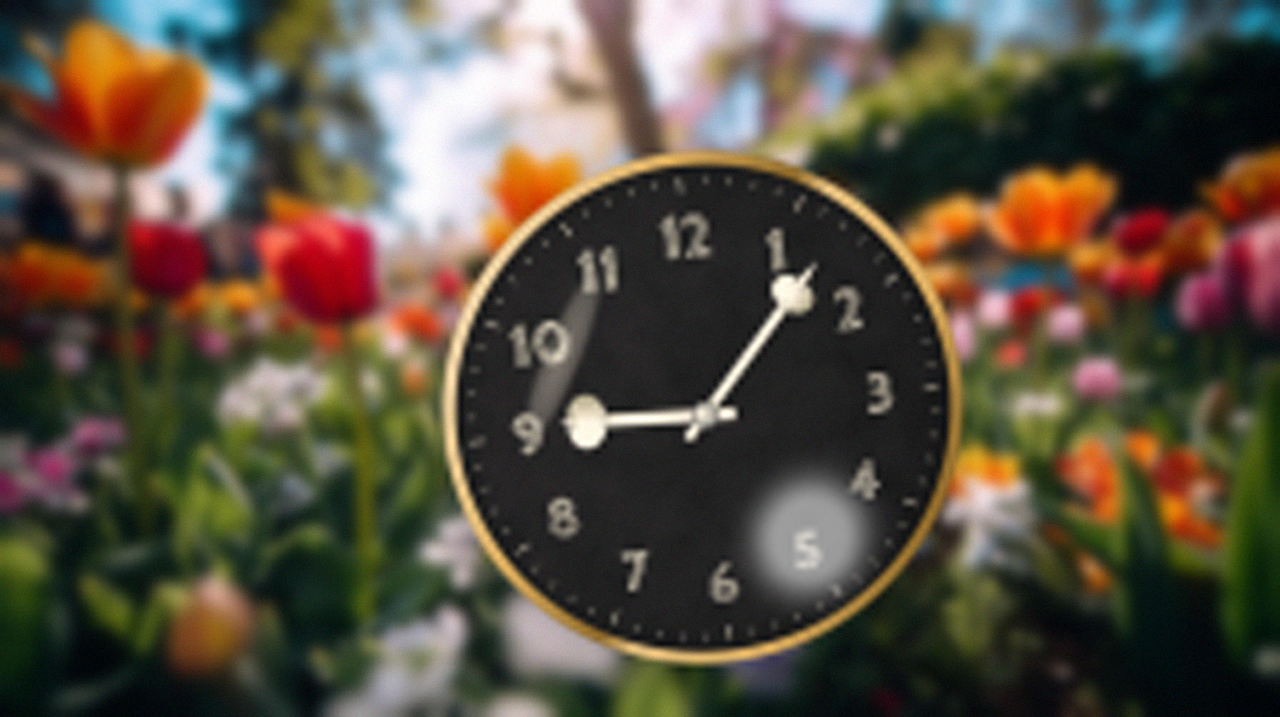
9:07
